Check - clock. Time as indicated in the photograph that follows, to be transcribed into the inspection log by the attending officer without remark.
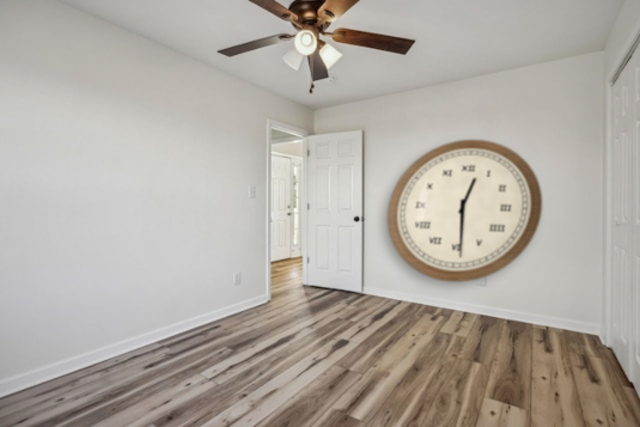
12:29
